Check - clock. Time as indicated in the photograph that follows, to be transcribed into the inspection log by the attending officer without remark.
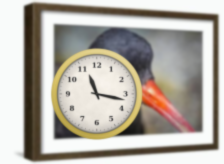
11:17
